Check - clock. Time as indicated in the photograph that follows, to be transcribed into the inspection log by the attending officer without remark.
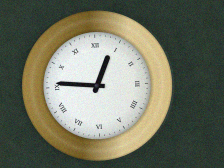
12:46
